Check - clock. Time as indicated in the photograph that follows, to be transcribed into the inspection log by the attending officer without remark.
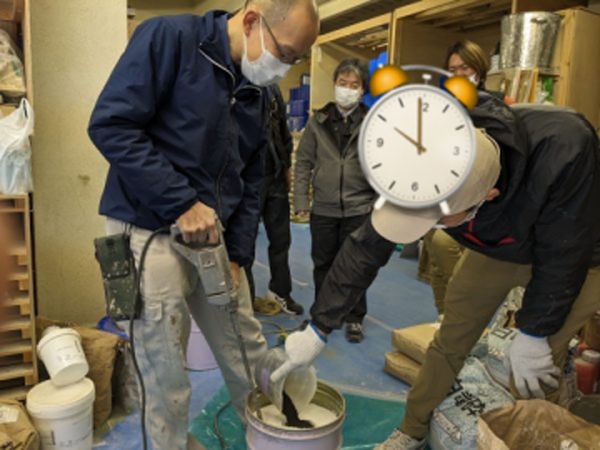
9:59
